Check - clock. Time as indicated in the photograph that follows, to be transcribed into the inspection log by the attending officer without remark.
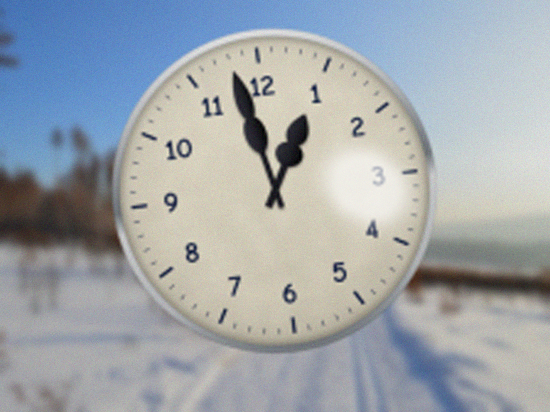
12:58
